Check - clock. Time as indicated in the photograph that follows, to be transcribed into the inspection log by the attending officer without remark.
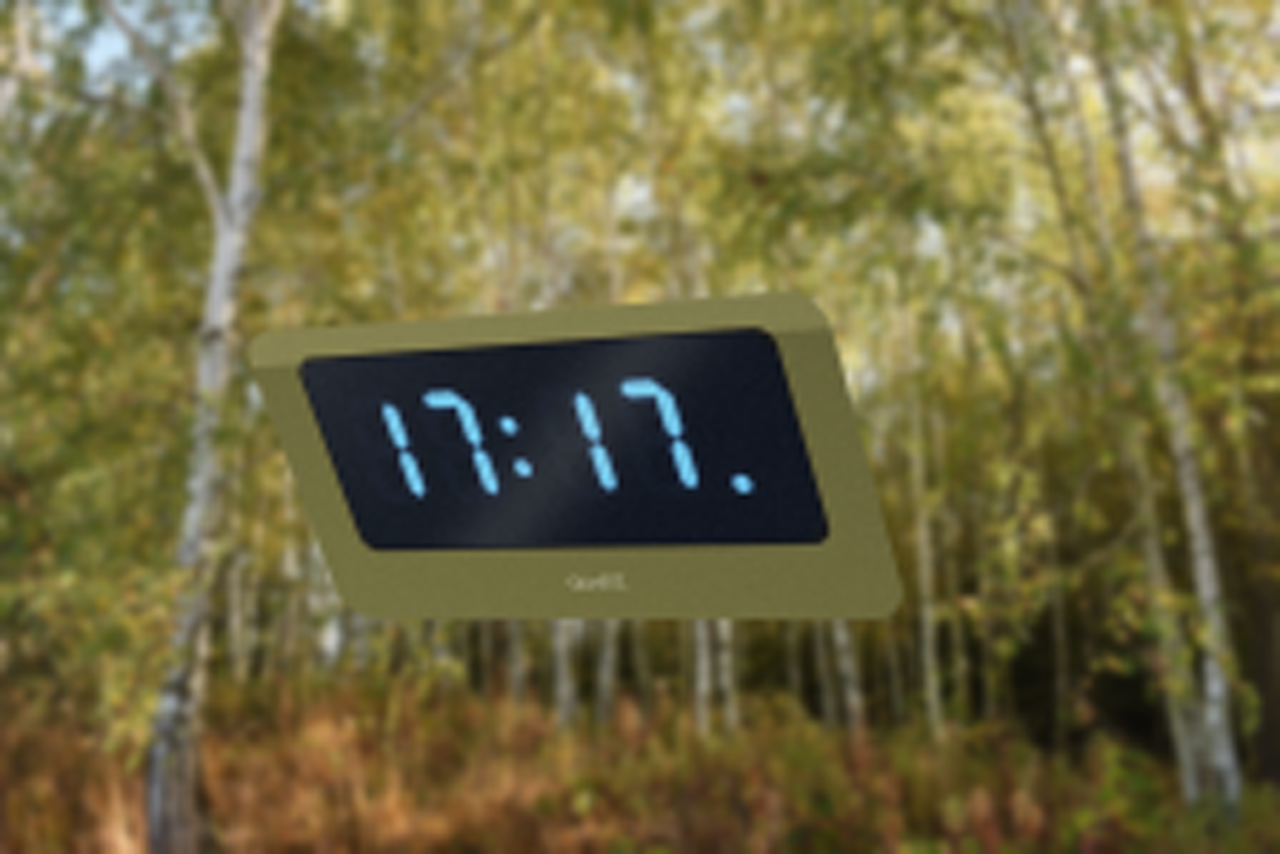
17:17
